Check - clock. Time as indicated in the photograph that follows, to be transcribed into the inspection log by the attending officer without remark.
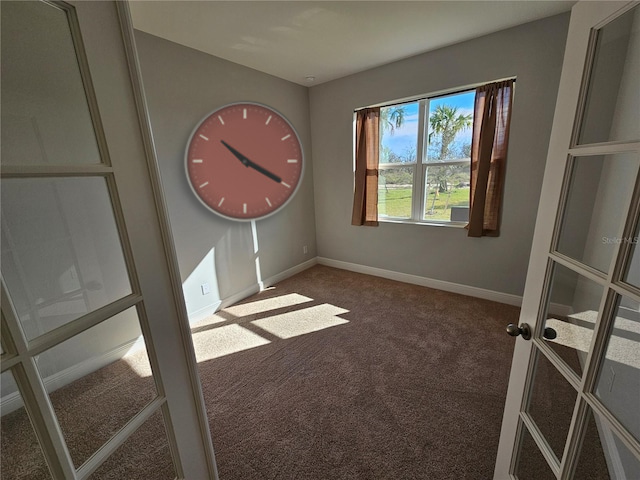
10:20
